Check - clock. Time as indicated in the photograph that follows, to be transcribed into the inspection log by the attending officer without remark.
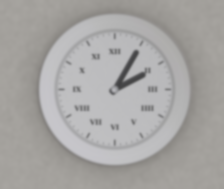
2:05
